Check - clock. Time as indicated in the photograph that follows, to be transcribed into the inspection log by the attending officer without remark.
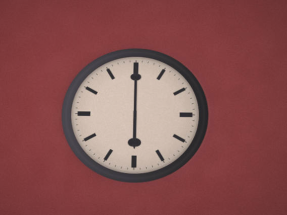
6:00
